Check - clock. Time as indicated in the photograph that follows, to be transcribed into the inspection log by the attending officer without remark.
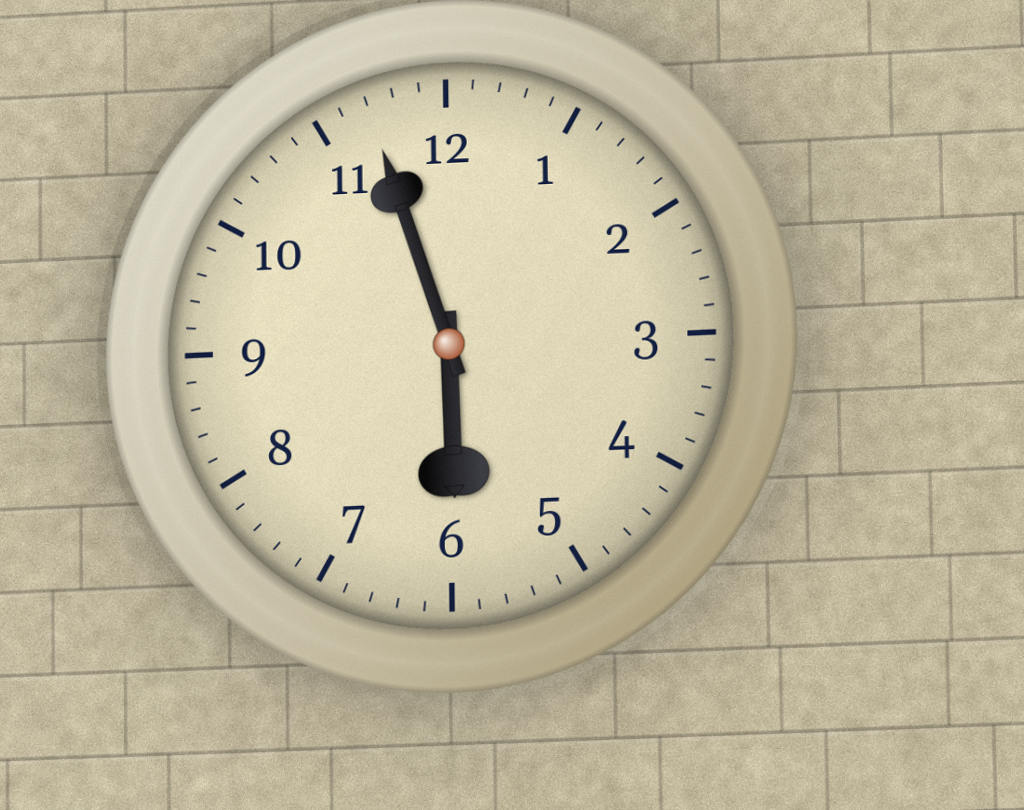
5:57
